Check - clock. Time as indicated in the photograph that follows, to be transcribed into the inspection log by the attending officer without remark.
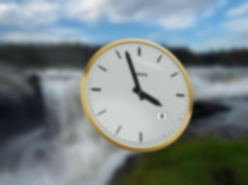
3:57
